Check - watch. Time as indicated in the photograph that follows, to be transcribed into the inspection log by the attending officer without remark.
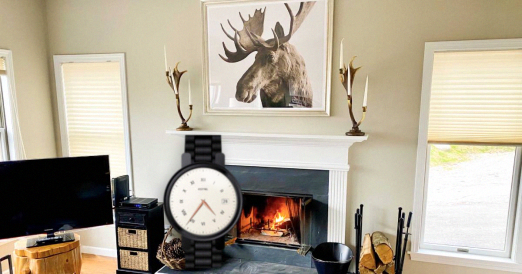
4:36
